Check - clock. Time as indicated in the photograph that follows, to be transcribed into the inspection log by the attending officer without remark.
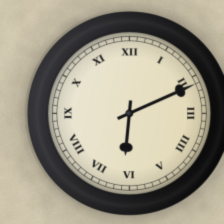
6:11
